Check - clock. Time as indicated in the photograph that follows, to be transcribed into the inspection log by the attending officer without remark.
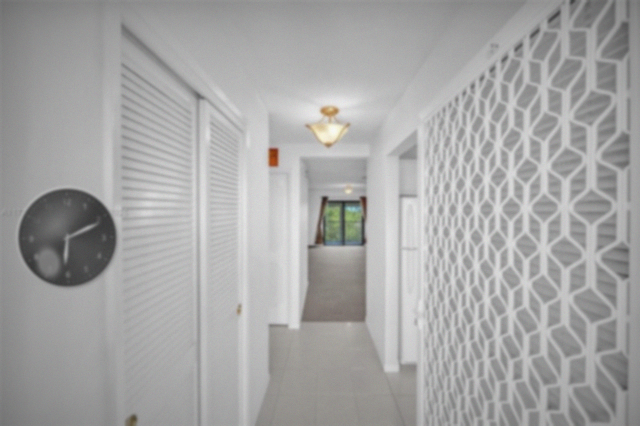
6:11
